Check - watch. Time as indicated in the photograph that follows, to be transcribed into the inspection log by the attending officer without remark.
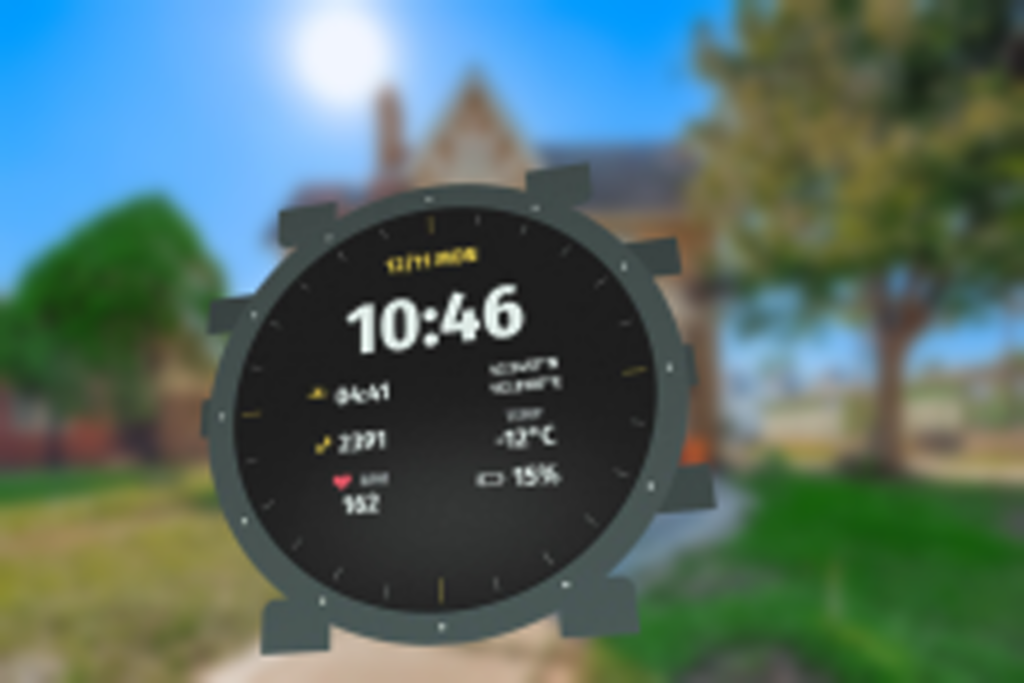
10:46
